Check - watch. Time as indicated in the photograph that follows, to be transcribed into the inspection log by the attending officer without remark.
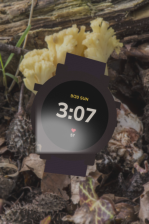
3:07
